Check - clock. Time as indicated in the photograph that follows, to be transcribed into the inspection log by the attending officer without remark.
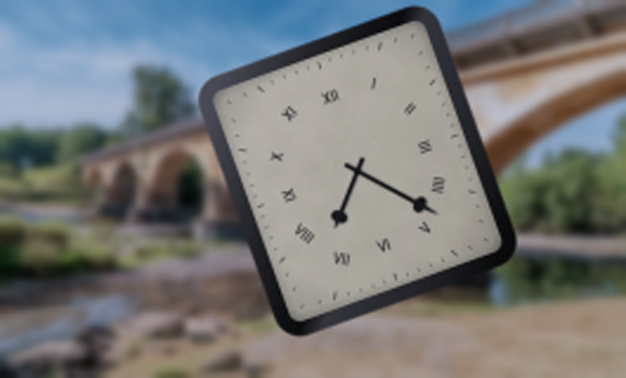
7:23
